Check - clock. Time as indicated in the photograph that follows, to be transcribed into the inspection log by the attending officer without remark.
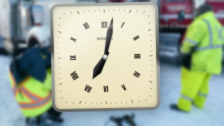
7:02
